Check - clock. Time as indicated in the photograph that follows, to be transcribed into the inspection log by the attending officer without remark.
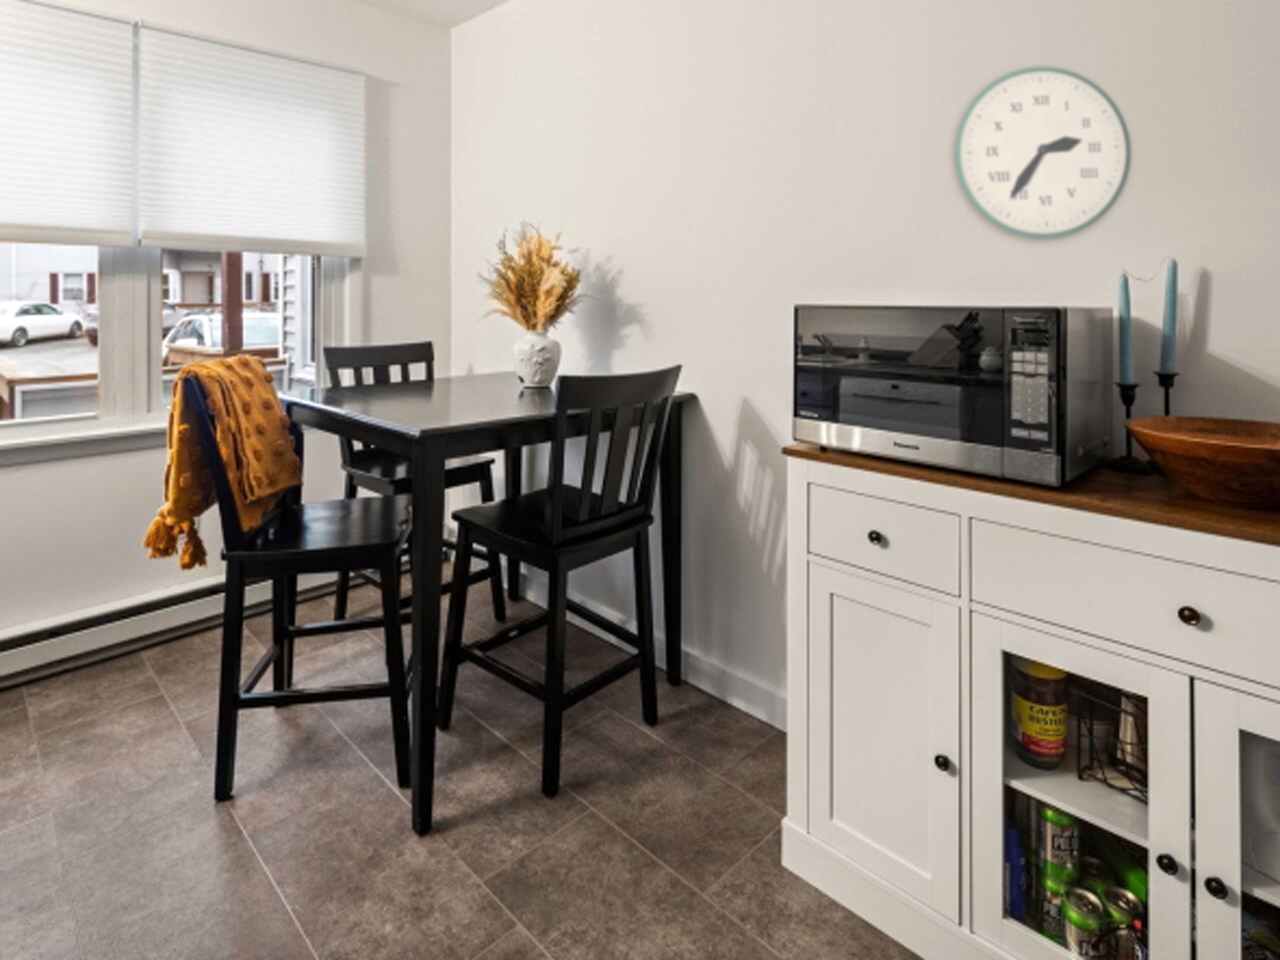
2:36
